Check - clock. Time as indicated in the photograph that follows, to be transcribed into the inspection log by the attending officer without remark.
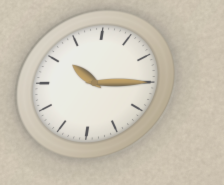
10:15
